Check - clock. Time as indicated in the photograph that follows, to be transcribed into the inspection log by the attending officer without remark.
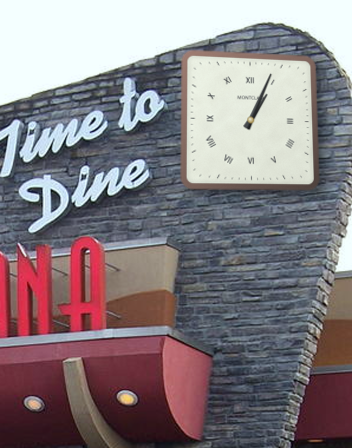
1:04
